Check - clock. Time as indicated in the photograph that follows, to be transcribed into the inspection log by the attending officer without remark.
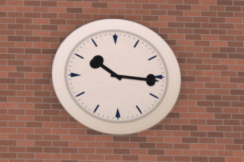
10:16
